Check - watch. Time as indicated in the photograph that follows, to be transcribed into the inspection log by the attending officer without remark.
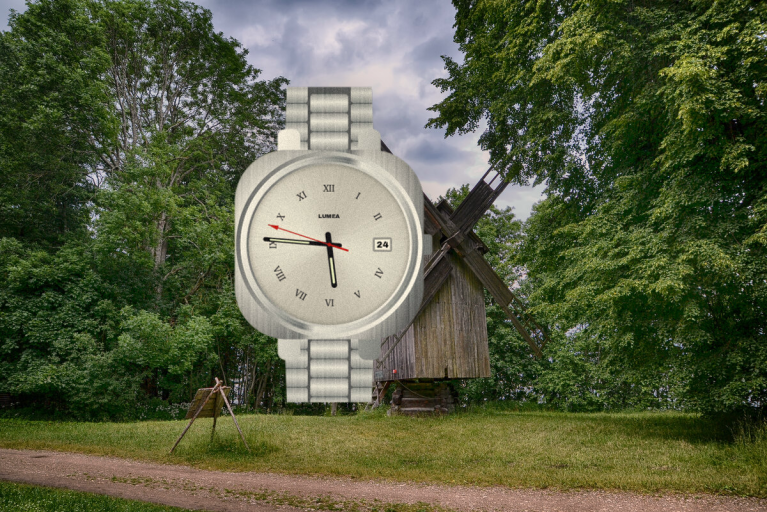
5:45:48
